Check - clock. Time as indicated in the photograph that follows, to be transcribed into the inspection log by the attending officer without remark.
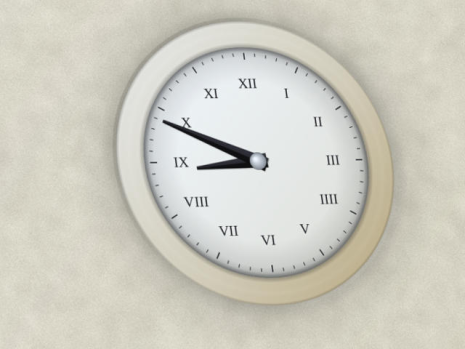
8:49
